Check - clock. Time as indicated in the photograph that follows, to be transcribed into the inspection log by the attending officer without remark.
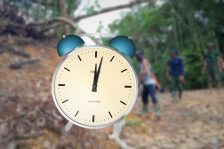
12:02
